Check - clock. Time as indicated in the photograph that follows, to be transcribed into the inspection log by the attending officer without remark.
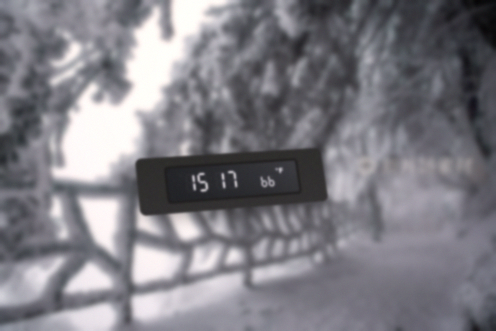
15:17
